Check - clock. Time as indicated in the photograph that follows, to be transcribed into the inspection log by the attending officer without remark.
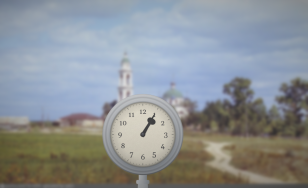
1:05
